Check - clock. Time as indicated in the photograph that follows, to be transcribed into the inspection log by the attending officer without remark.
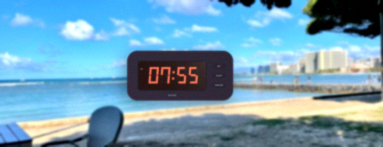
7:55
